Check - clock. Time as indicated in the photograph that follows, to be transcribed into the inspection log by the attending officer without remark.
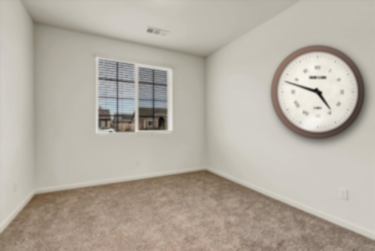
4:48
